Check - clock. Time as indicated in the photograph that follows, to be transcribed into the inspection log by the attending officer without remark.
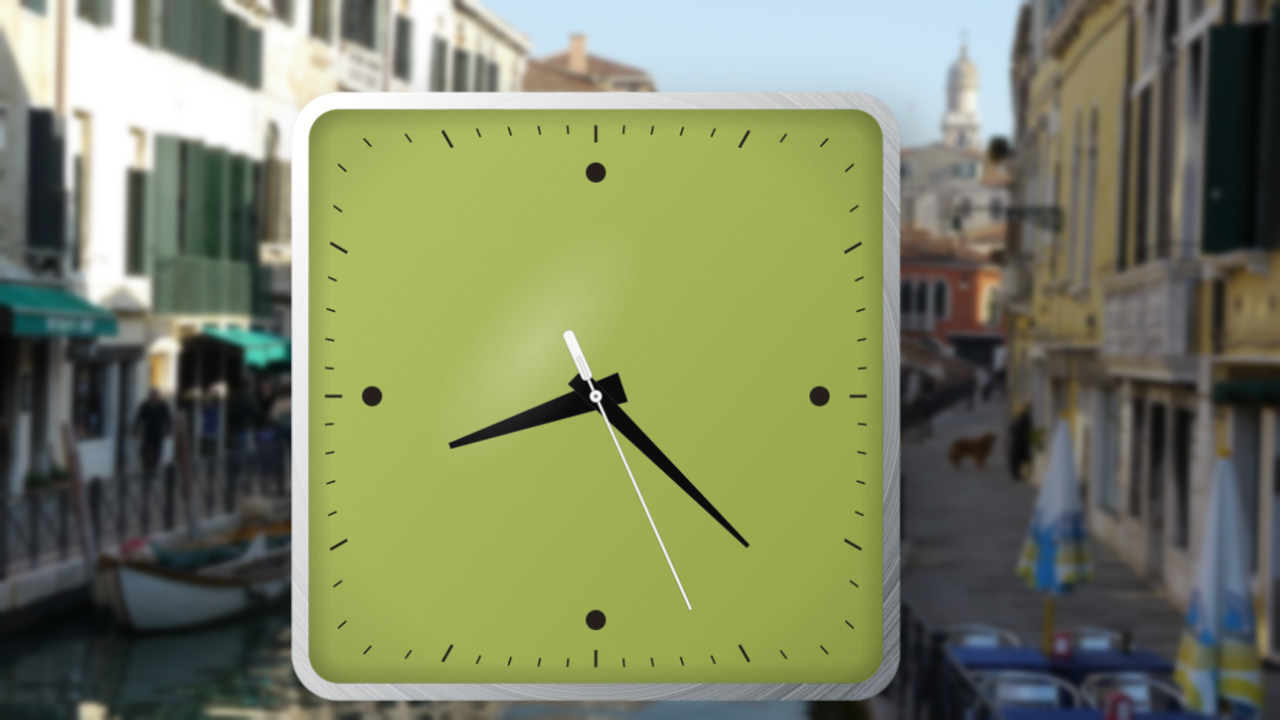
8:22:26
